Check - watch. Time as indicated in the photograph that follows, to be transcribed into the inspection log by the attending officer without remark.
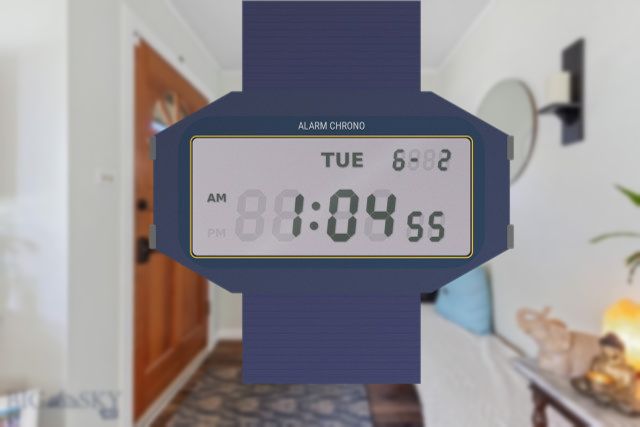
1:04:55
